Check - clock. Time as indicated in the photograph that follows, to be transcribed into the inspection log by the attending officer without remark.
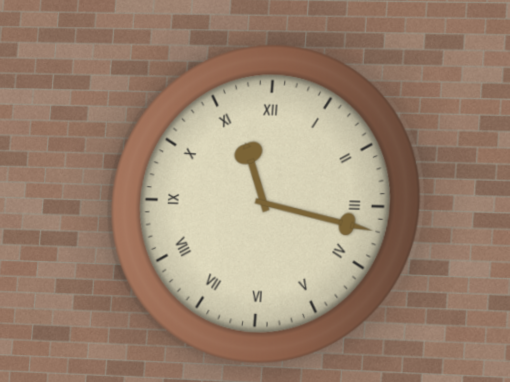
11:17
